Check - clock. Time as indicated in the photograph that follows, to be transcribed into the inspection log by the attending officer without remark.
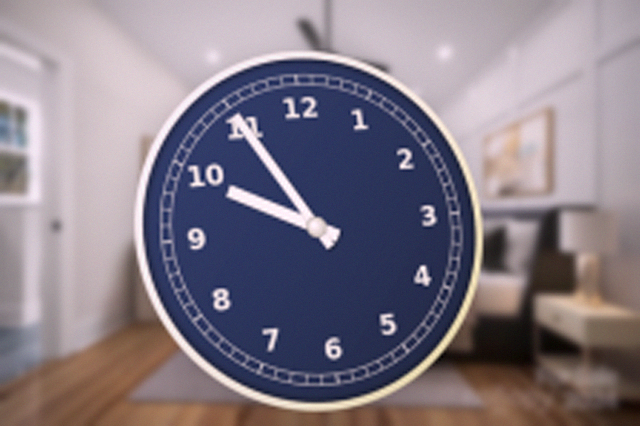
9:55
